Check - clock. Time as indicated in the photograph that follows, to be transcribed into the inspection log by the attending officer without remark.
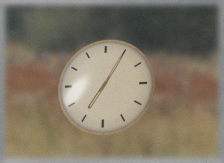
7:05
